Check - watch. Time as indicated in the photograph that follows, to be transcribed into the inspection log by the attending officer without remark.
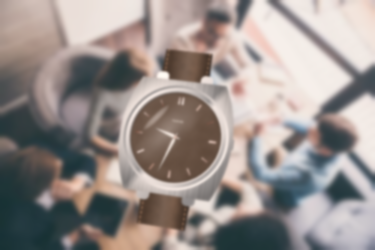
9:33
